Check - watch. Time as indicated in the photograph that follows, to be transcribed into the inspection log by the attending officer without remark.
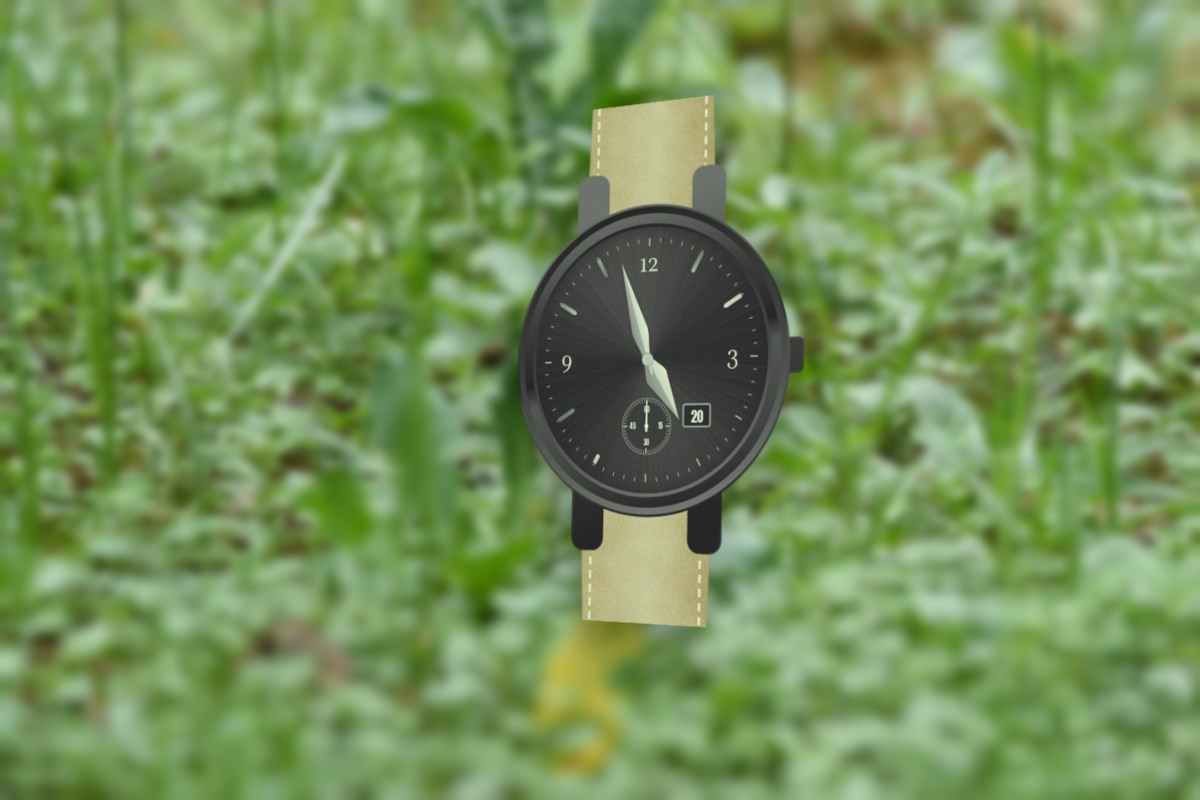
4:57
